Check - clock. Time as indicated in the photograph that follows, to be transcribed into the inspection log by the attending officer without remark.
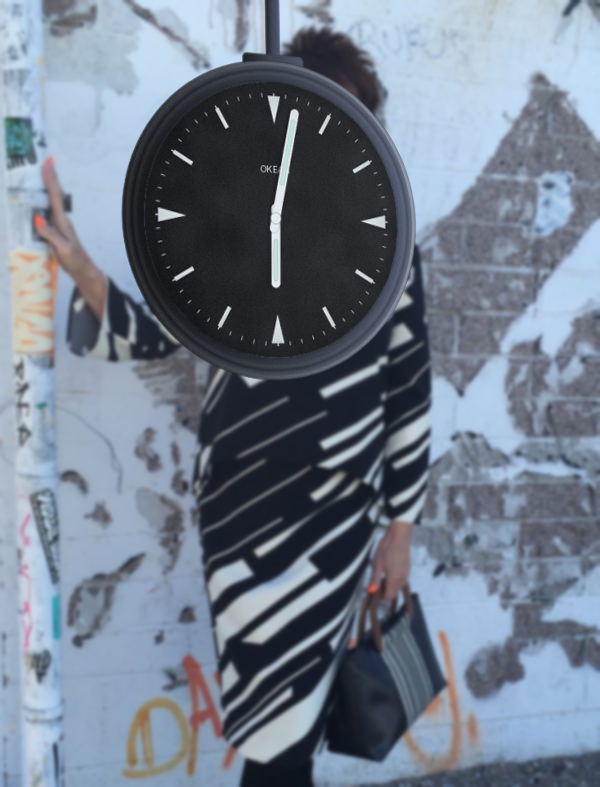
6:02
